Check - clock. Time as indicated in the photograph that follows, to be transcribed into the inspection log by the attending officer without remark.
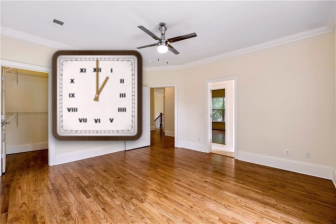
1:00
